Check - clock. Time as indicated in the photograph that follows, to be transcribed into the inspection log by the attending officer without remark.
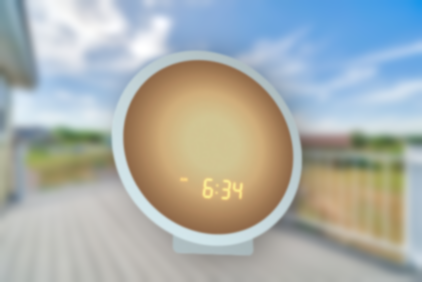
6:34
